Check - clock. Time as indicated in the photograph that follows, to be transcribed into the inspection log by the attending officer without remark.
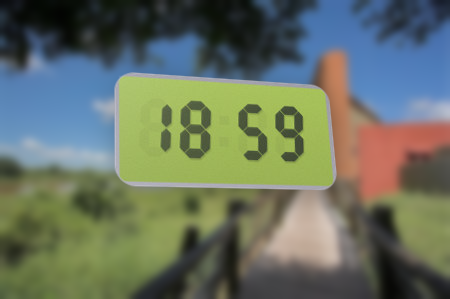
18:59
